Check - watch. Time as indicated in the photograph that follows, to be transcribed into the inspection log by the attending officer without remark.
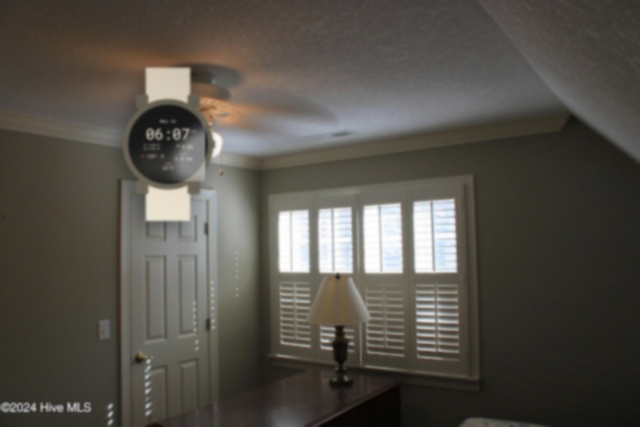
6:07
